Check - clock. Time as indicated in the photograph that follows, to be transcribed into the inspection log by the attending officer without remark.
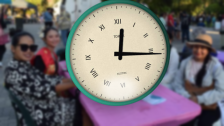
12:16
